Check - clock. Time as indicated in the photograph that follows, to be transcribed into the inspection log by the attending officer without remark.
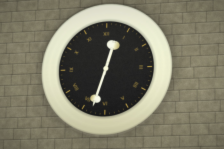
12:33
